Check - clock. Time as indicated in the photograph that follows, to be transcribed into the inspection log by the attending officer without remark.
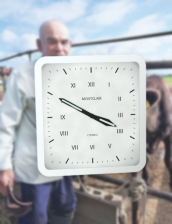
3:50
